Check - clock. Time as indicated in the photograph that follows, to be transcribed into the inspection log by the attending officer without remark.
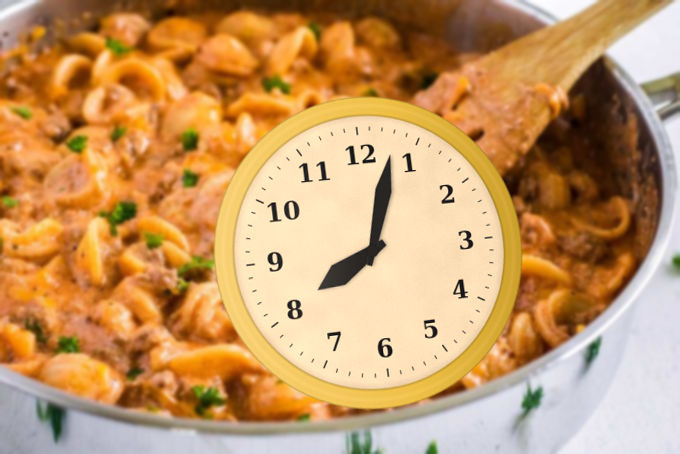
8:03
